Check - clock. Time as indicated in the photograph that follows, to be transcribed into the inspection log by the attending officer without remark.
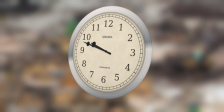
9:48
